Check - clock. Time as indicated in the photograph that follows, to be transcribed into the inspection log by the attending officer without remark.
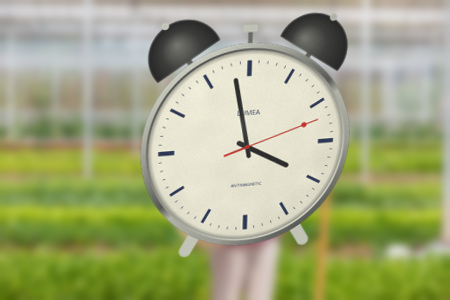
3:58:12
